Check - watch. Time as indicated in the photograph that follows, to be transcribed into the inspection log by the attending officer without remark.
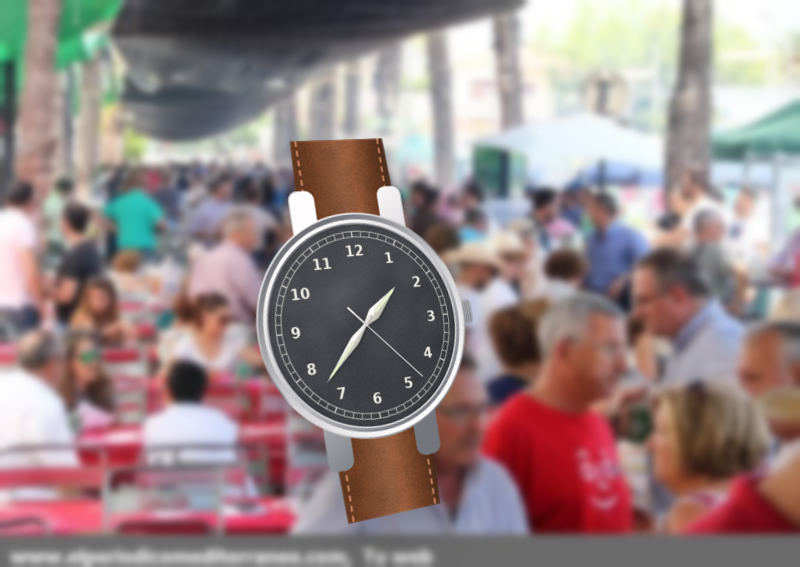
1:37:23
